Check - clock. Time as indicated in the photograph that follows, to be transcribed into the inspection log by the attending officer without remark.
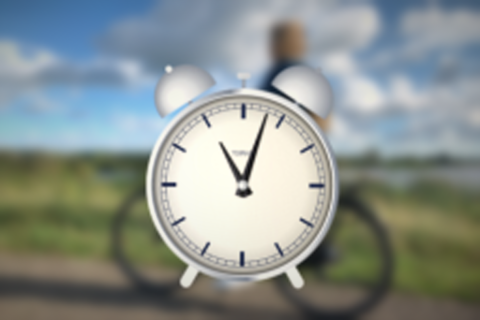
11:03
